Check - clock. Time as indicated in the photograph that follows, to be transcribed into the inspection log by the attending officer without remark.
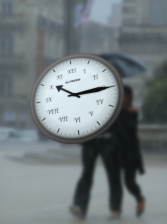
10:15
